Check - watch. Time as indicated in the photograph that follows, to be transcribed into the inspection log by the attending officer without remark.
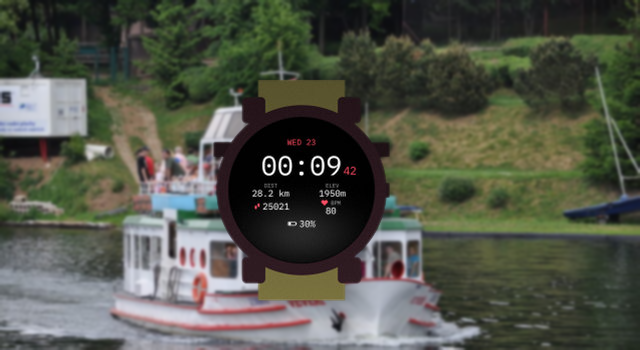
0:09:42
